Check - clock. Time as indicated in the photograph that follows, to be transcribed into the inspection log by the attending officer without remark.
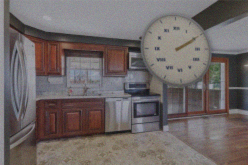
2:10
